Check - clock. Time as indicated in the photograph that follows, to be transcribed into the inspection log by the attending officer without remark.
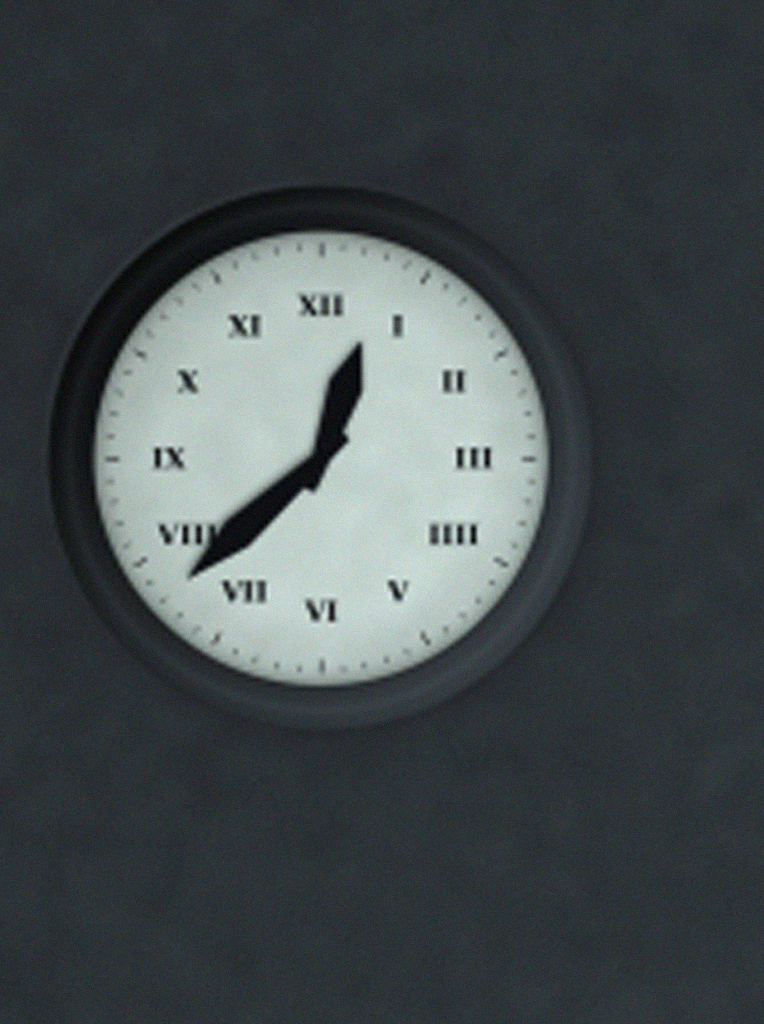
12:38
